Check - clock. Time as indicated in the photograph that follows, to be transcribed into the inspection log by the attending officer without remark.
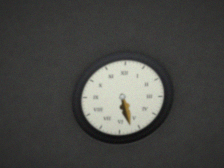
5:27
